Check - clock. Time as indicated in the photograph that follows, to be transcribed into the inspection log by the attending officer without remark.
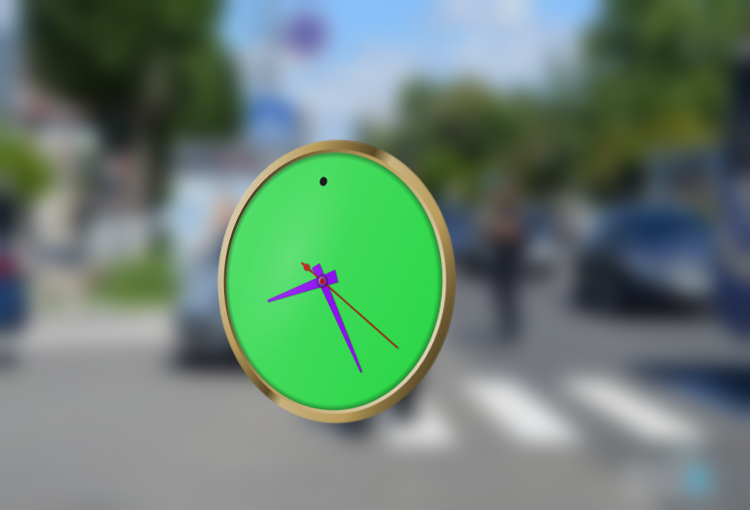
8:25:21
